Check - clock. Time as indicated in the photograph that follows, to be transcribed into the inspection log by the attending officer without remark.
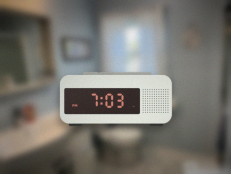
7:03
